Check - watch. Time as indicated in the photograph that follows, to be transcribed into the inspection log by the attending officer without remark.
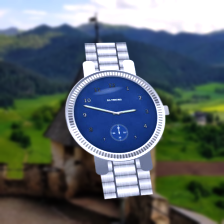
2:48
